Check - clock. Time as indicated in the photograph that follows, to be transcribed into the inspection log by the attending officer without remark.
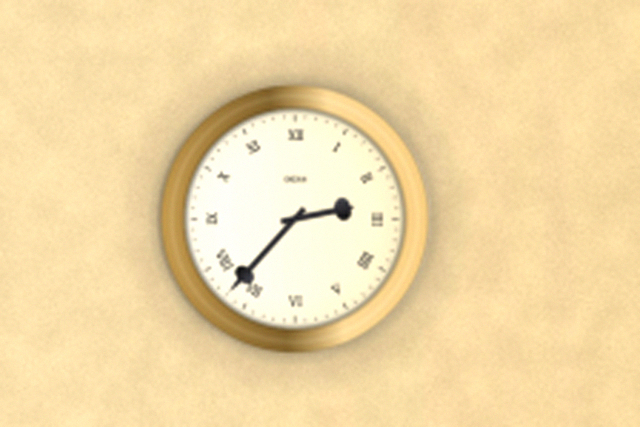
2:37
